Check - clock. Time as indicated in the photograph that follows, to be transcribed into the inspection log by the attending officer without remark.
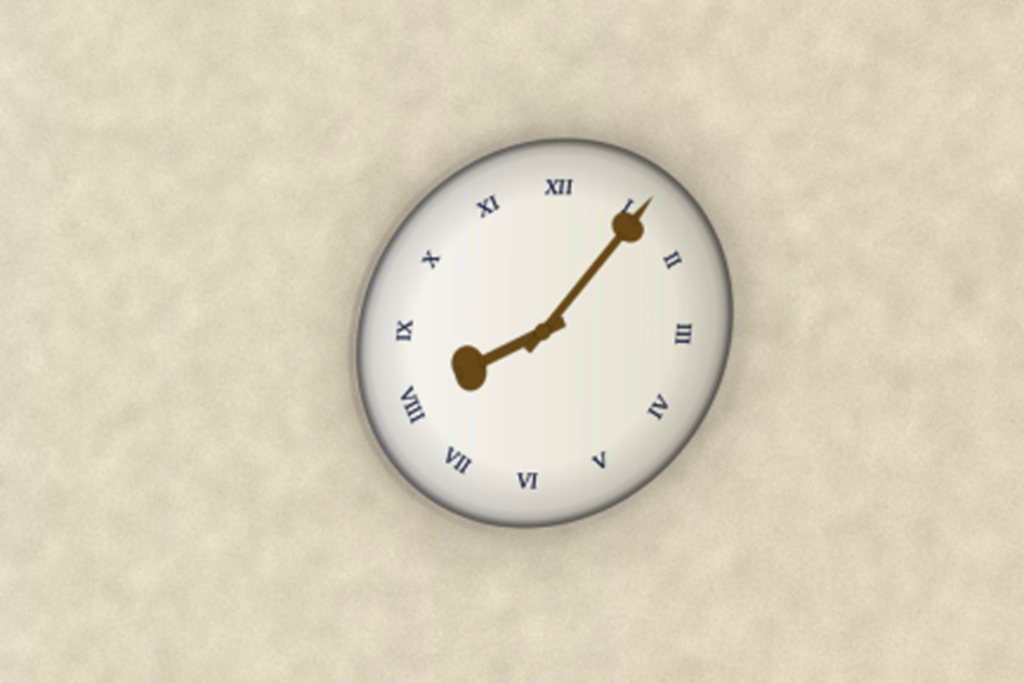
8:06
